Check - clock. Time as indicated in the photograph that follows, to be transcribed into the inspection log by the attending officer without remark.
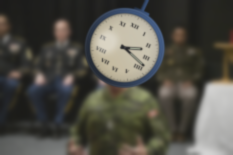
2:18
